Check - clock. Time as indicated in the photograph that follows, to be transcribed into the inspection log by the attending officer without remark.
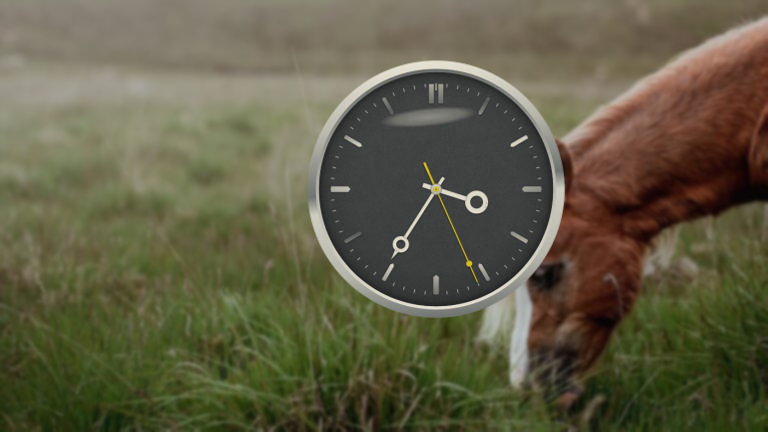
3:35:26
